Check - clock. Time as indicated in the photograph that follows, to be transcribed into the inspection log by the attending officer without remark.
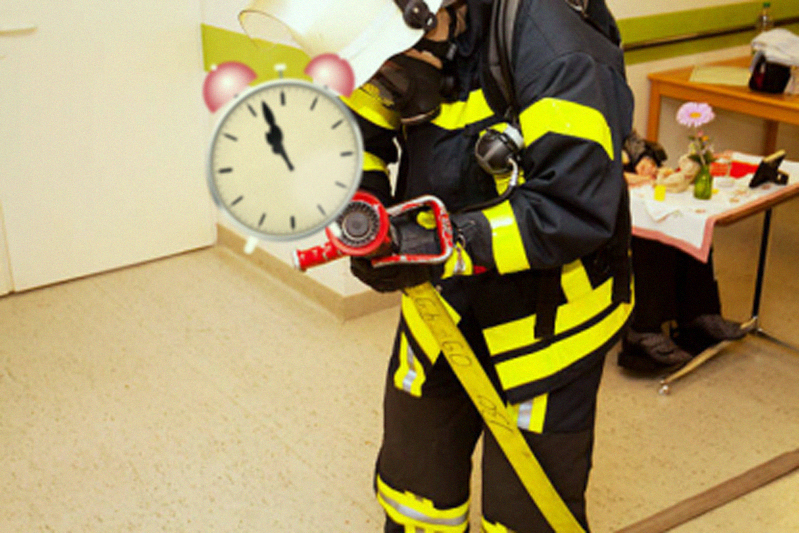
10:57
